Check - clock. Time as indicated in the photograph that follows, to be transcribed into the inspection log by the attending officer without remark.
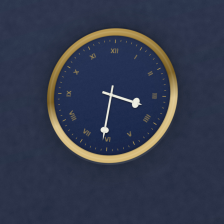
3:31
